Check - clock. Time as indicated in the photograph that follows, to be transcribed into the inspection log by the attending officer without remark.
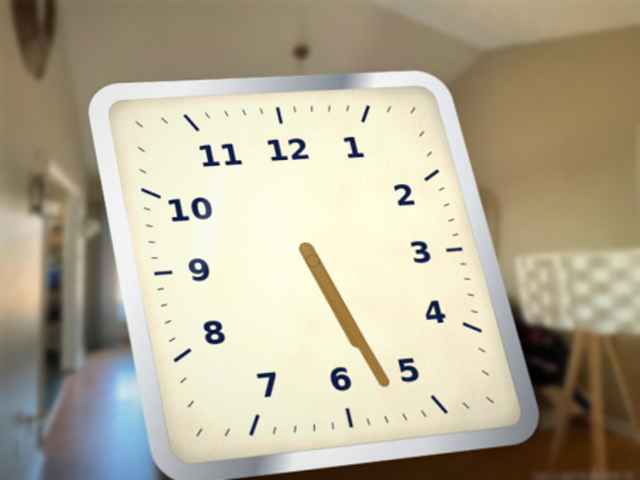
5:27
